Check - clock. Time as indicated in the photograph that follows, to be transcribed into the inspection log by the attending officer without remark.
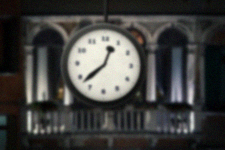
12:38
